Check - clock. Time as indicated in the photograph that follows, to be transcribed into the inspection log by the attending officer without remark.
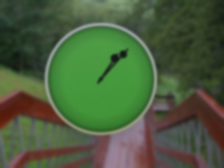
1:07
